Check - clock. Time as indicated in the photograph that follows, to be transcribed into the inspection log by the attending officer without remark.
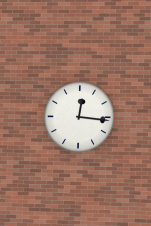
12:16
